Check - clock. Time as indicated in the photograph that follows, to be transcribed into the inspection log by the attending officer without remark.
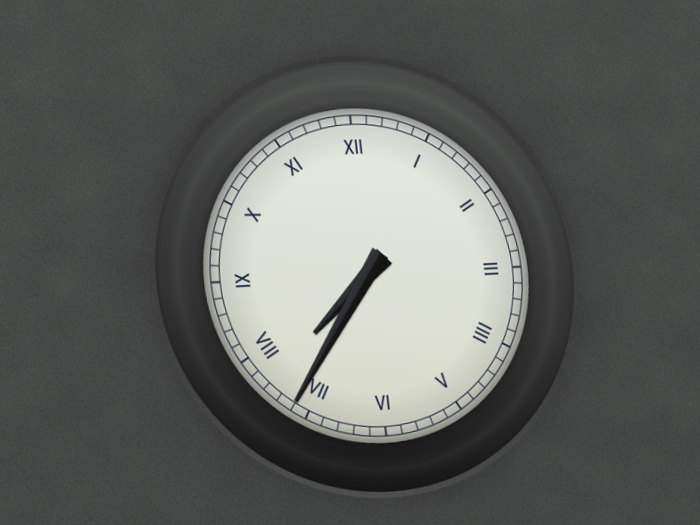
7:36
